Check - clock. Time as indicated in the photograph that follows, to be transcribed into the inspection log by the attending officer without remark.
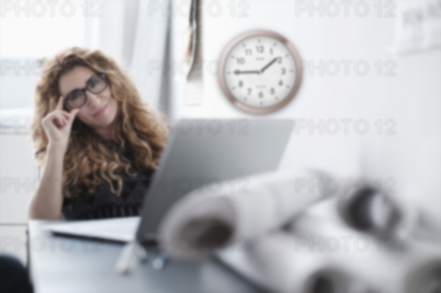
1:45
